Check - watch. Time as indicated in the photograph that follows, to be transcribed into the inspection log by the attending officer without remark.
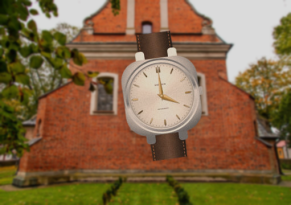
4:00
